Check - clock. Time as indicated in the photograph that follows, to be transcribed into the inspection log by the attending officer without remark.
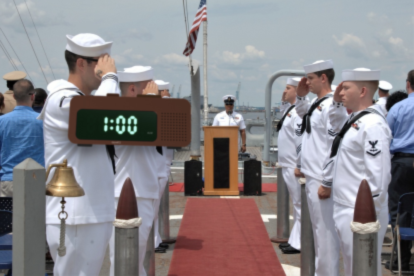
1:00
